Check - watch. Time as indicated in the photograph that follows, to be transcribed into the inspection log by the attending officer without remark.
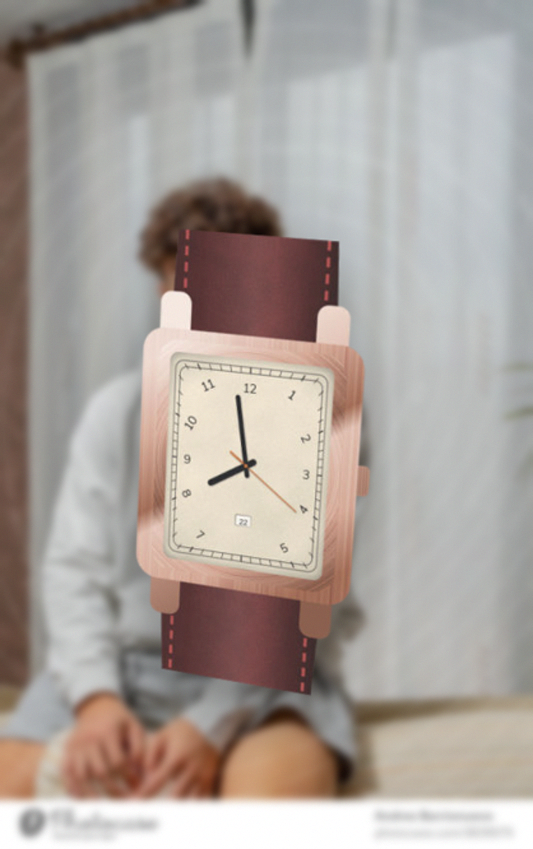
7:58:21
